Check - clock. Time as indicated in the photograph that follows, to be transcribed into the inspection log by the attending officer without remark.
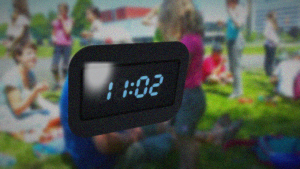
11:02
